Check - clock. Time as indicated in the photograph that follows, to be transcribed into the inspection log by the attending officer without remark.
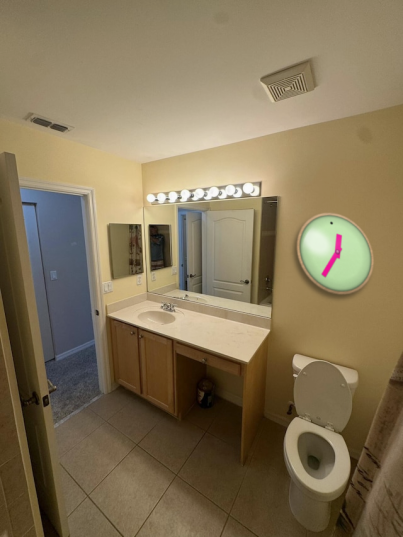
12:37
